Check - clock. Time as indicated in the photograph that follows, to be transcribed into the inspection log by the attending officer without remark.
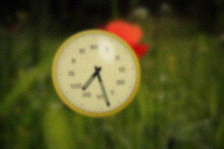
7:28
